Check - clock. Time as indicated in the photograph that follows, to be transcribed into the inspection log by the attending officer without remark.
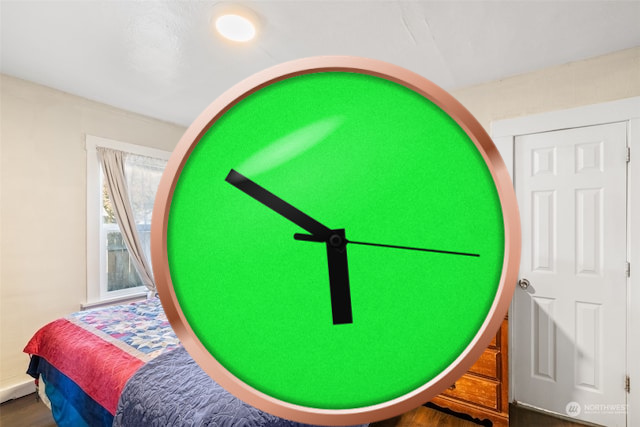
5:50:16
